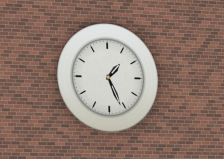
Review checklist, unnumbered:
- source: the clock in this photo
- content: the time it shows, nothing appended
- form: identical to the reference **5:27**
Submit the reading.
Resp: **1:26**
